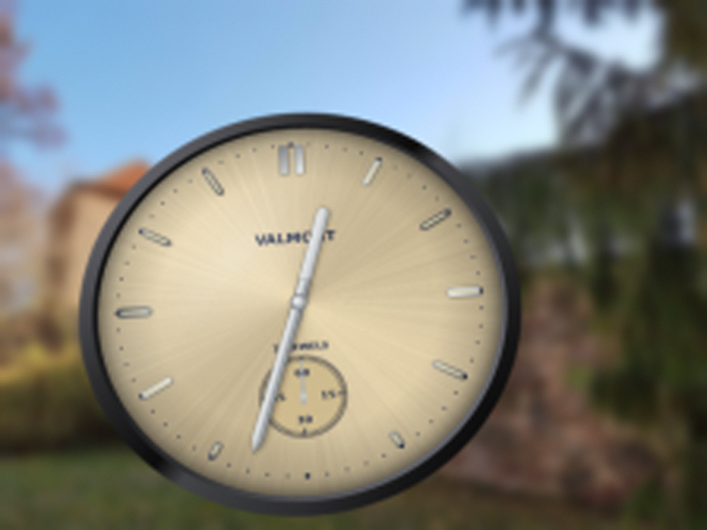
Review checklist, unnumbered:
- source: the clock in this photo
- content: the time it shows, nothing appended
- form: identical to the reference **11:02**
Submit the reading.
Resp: **12:33**
